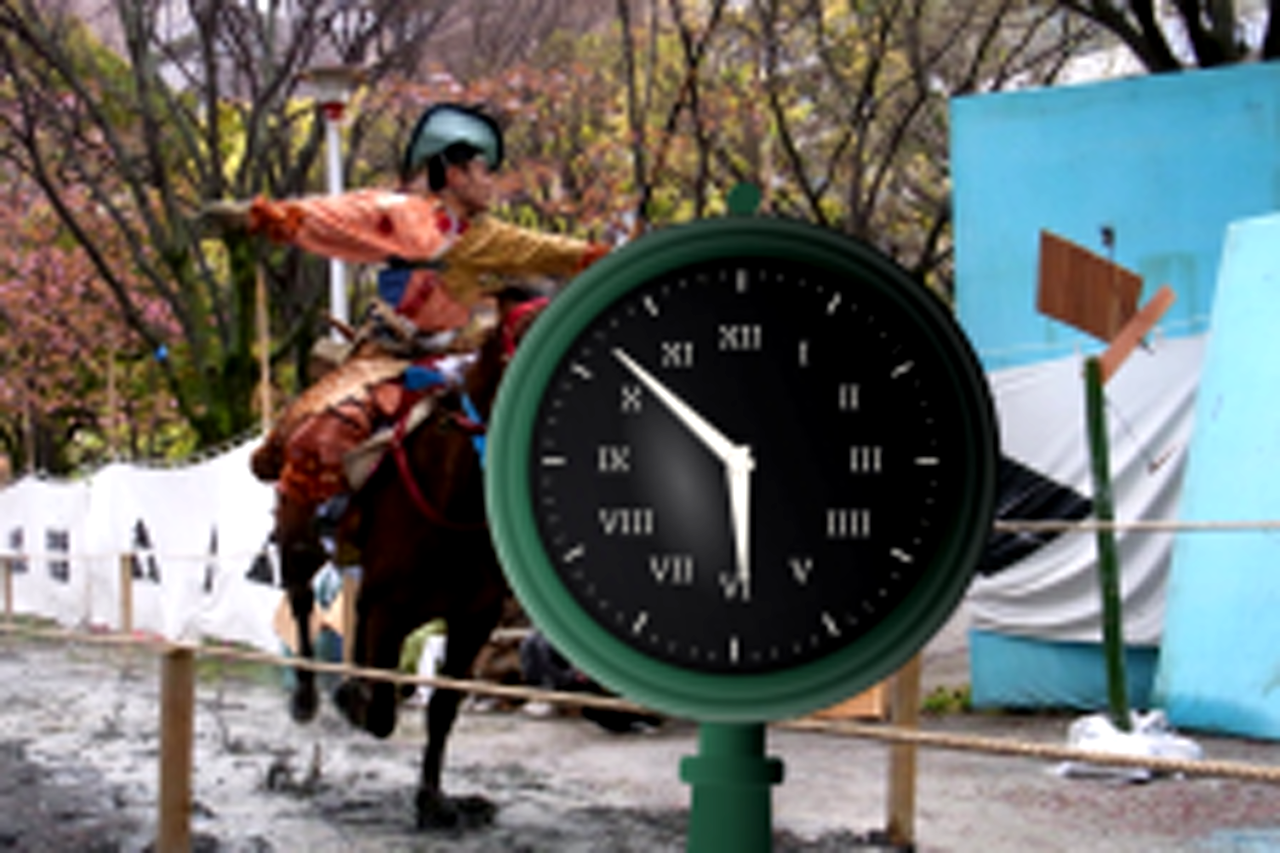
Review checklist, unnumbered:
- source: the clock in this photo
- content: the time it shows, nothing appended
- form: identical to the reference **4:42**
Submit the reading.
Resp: **5:52**
